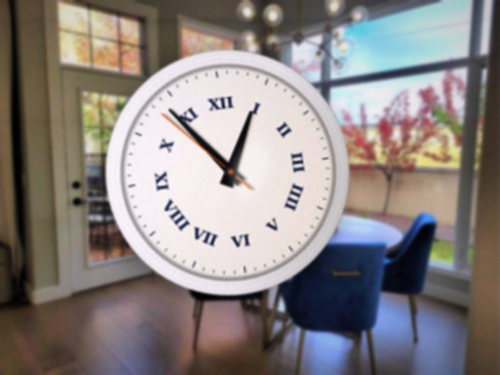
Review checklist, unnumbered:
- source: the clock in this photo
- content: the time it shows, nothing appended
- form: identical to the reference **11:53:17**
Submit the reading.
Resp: **12:53:53**
